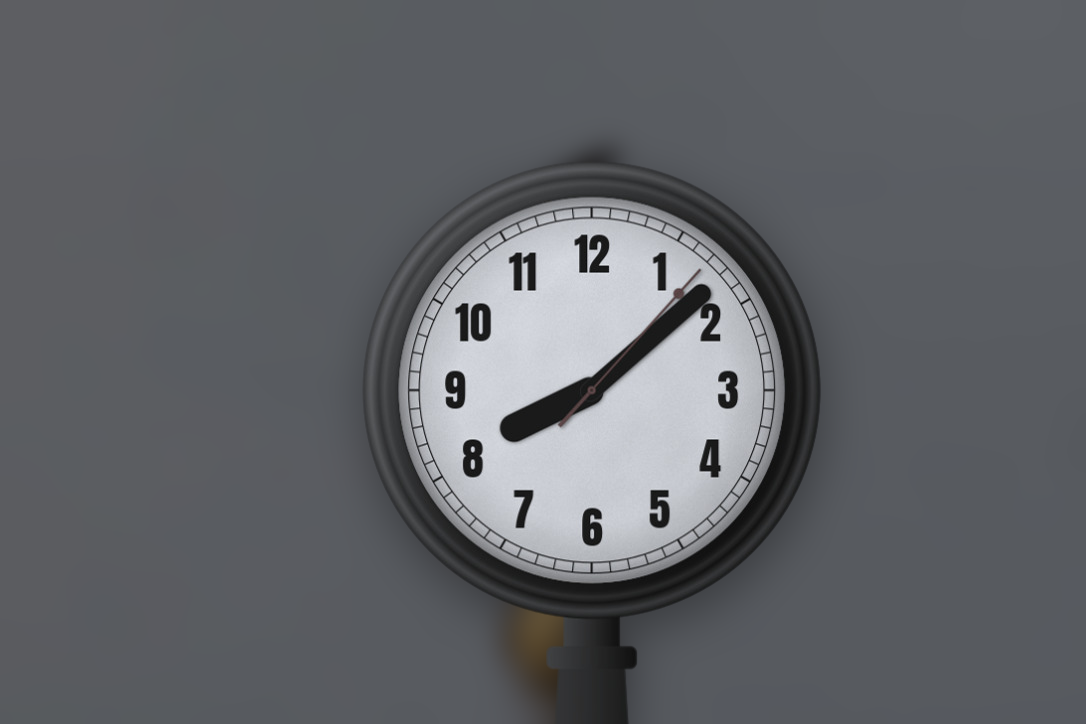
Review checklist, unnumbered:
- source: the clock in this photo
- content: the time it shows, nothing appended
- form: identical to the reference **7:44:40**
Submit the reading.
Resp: **8:08:07**
